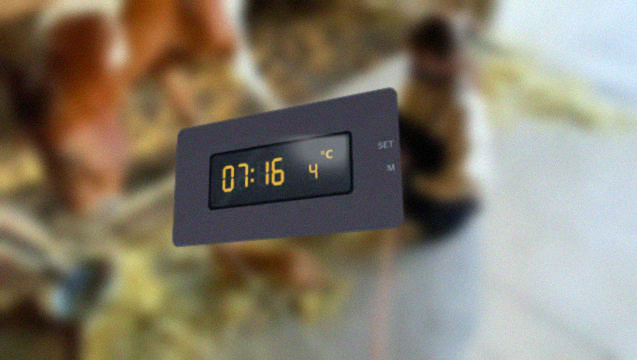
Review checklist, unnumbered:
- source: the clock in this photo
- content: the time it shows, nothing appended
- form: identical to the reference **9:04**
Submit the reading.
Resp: **7:16**
